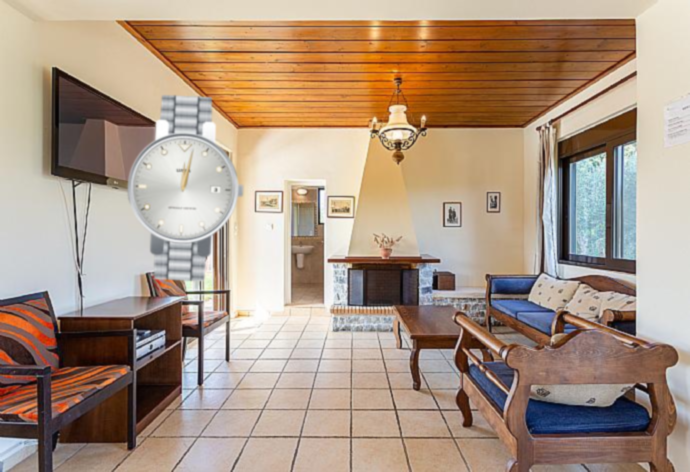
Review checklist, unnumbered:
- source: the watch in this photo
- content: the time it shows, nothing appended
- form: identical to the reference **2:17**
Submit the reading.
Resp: **12:02**
